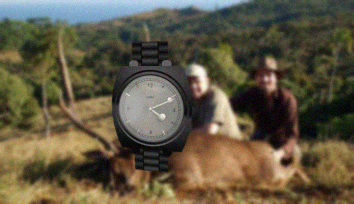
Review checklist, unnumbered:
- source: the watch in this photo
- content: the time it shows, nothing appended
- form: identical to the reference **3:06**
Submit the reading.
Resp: **4:11**
